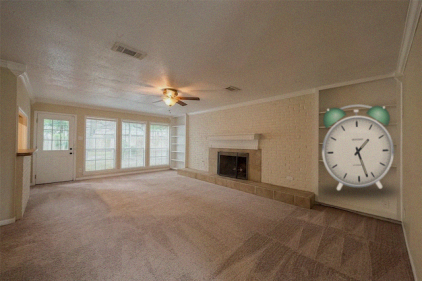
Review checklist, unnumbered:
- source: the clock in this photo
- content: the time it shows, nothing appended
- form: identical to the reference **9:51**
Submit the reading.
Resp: **1:27**
